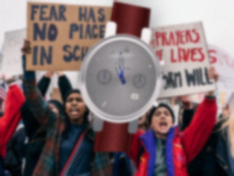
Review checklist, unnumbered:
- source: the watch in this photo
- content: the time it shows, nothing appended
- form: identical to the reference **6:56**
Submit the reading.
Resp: **10:58**
